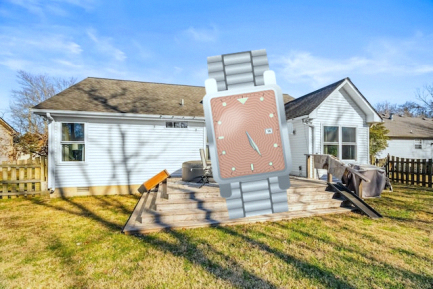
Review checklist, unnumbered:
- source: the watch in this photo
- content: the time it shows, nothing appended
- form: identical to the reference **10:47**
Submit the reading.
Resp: **5:26**
